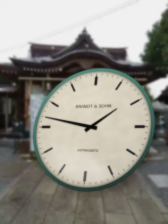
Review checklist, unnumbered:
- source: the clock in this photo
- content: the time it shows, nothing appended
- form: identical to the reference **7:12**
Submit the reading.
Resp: **1:47**
